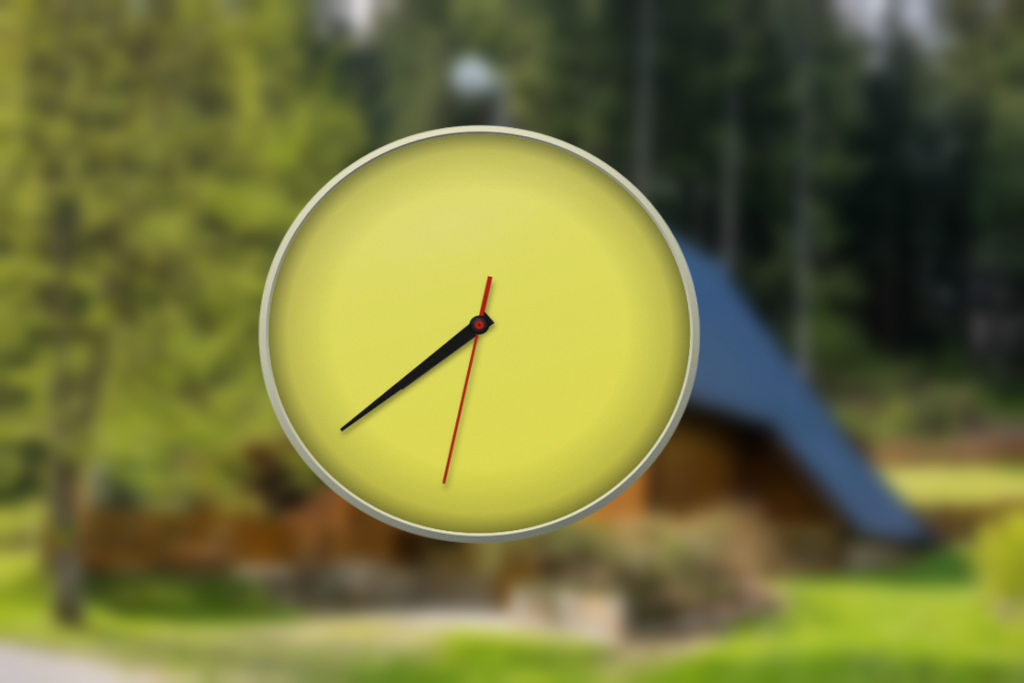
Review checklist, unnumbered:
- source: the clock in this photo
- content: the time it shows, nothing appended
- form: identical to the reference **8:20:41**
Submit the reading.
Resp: **7:38:32**
